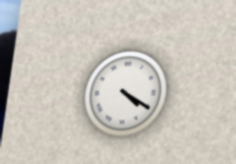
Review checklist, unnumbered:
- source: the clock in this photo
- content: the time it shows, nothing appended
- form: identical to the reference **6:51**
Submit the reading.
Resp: **4:20**
